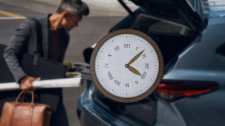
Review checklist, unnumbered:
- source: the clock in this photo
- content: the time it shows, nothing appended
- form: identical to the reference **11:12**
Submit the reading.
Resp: **4:08**
